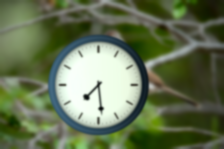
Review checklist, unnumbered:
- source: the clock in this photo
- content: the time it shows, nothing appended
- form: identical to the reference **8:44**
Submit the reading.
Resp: **7:29**
